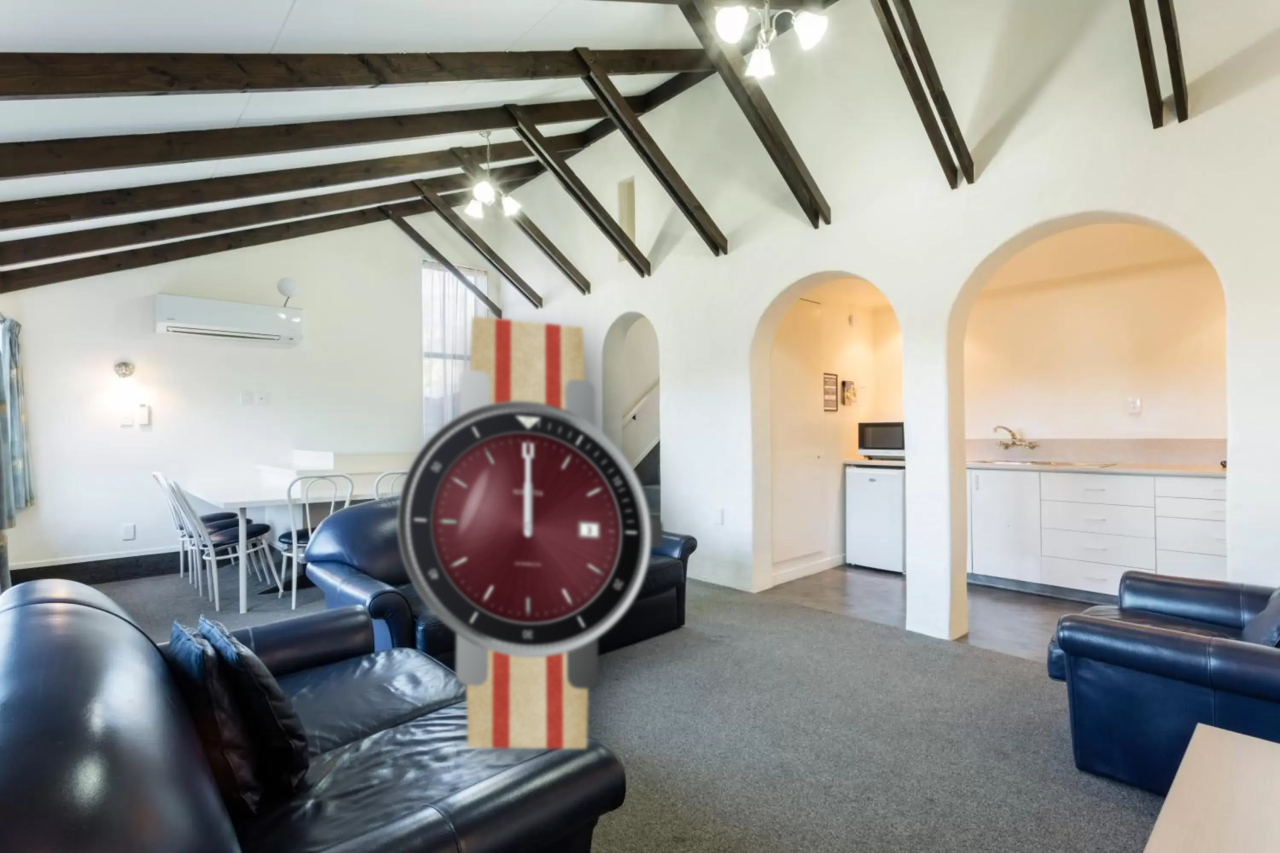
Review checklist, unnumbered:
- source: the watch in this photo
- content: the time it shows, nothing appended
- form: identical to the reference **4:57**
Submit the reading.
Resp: **12:00**
